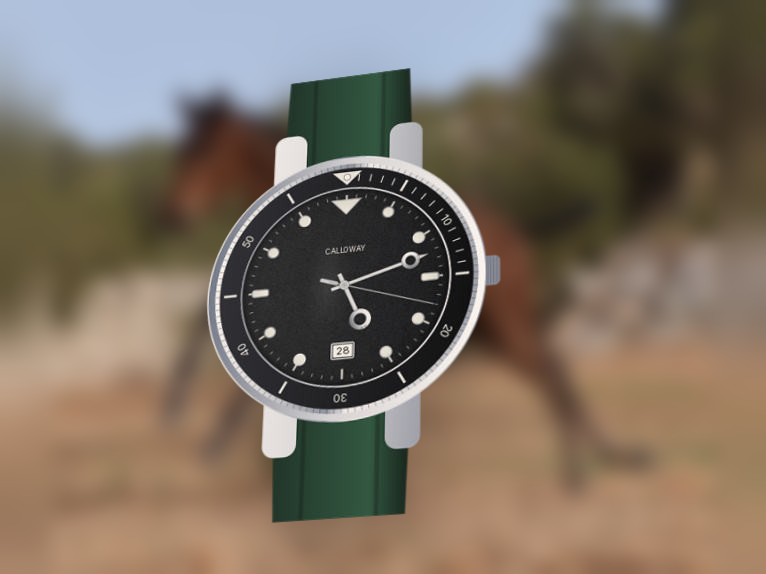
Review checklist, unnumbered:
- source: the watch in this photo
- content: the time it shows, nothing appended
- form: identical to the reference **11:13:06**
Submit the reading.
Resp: **5:12:18**
